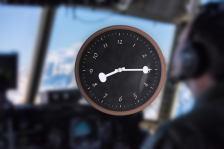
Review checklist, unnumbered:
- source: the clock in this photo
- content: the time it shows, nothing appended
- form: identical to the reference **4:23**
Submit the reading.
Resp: **8:15**
